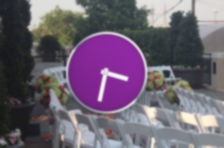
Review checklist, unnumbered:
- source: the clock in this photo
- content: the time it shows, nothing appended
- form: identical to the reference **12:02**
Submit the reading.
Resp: **3:32**
